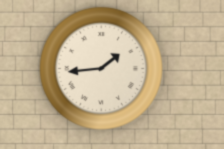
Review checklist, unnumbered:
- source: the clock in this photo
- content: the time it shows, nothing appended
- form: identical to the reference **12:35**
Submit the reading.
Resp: **1:44**
